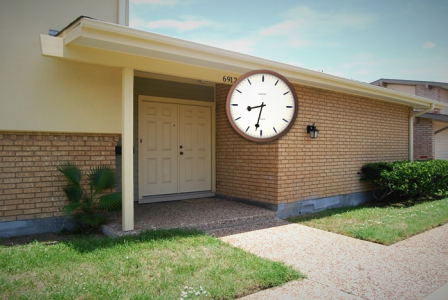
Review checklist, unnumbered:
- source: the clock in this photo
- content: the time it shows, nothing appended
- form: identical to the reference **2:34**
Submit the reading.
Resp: **8:32**
